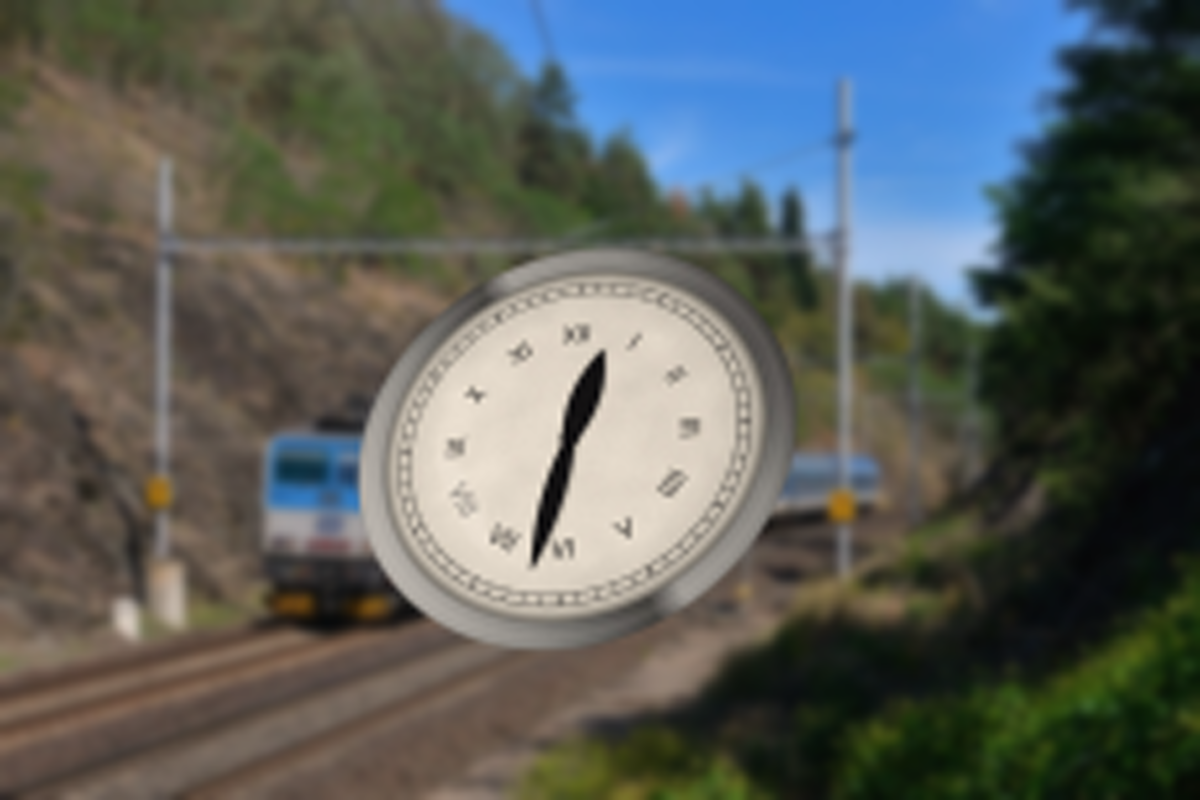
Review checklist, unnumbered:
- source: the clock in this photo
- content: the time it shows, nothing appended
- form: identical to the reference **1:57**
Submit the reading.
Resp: **12:32**
